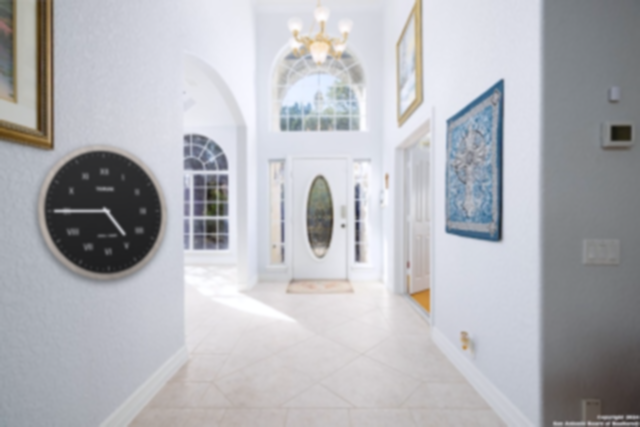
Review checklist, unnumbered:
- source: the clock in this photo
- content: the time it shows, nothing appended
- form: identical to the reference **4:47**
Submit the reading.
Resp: **4:45**
